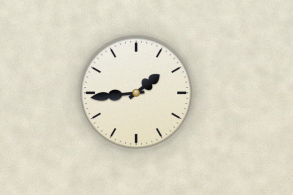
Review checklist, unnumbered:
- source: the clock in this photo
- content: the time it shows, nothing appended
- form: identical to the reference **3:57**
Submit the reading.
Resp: **1:44**
